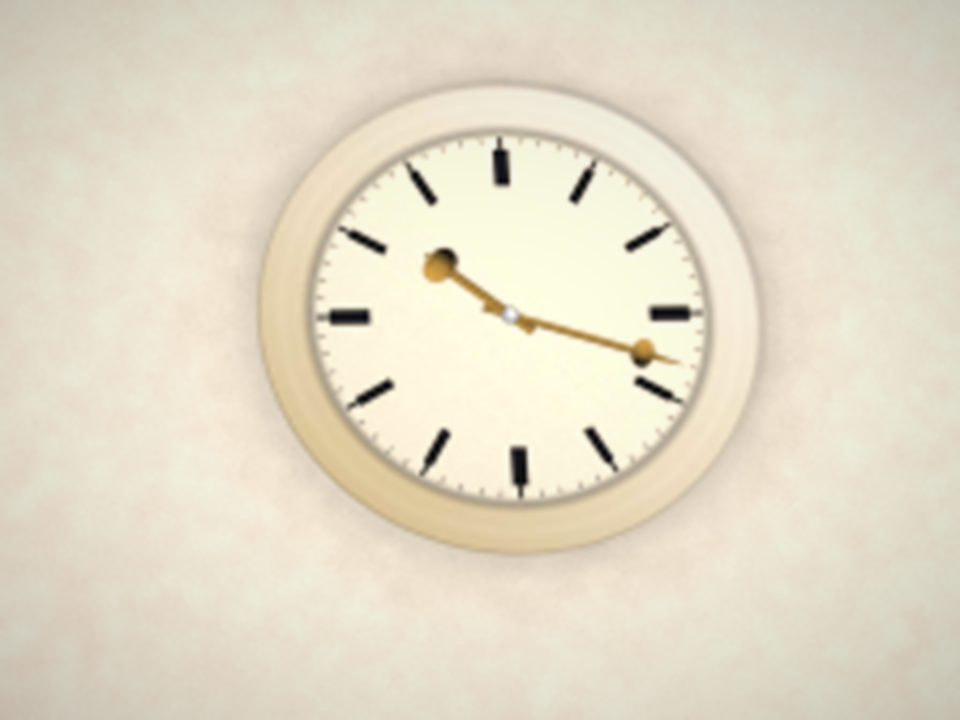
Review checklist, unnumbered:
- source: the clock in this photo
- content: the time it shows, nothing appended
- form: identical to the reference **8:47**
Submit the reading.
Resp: **10:18**
